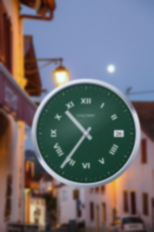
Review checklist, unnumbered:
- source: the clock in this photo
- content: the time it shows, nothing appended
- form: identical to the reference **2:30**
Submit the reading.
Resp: **10:36**
